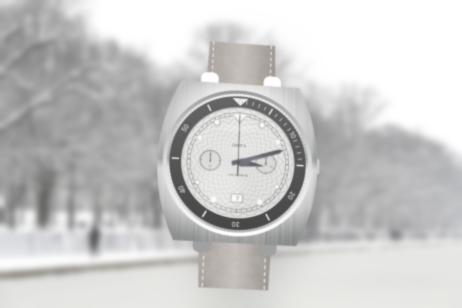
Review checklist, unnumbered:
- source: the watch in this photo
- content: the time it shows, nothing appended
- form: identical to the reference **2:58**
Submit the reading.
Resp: **3:12**
